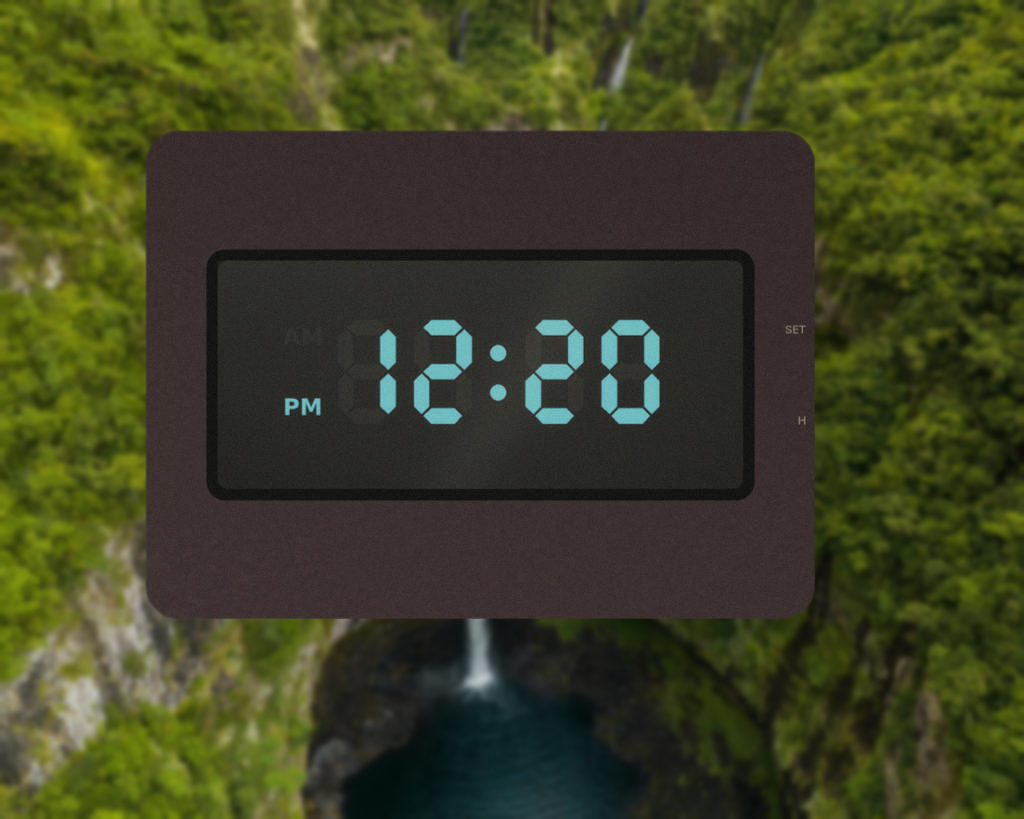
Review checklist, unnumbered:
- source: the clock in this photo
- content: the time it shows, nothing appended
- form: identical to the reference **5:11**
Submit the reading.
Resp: **12:20**
